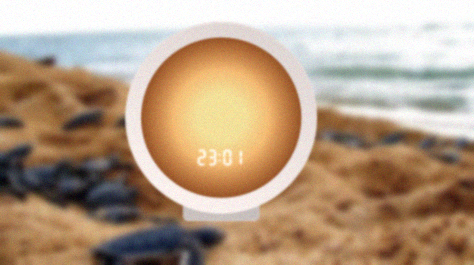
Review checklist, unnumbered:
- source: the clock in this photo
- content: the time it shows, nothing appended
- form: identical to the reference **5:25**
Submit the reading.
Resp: **23:01**
